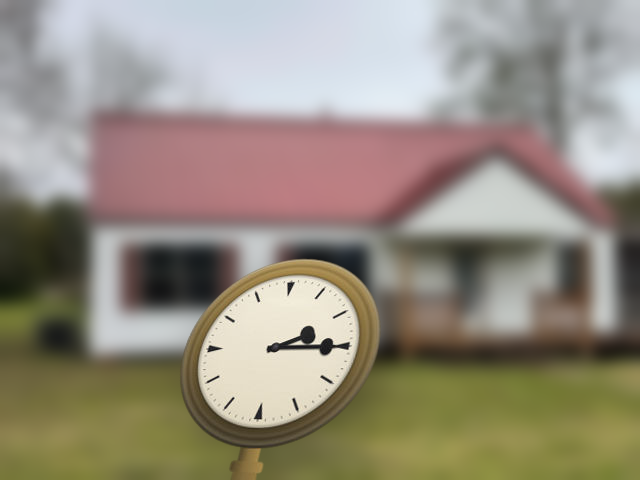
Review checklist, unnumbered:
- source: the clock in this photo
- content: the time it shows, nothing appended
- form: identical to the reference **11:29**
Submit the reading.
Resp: **2:15**
